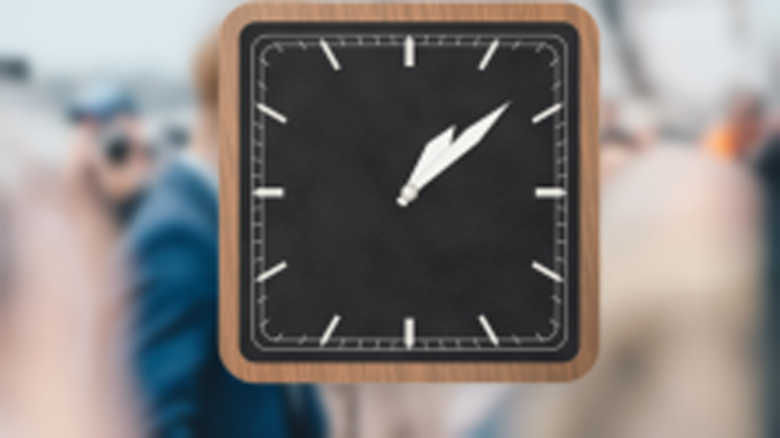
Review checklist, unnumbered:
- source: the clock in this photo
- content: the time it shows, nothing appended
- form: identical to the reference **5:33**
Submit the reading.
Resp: **1:08**
